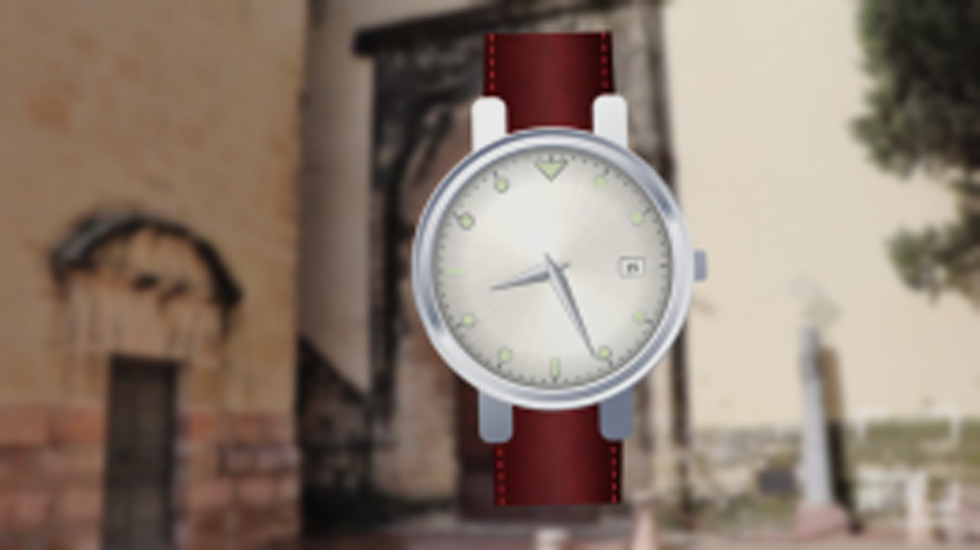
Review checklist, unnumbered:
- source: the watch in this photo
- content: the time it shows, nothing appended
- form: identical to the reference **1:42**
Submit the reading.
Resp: **8:26**
